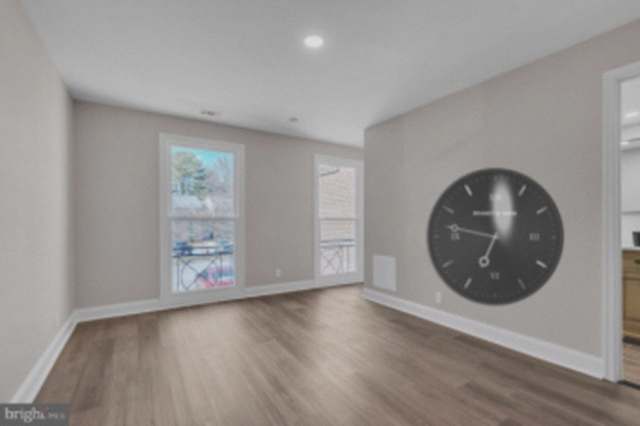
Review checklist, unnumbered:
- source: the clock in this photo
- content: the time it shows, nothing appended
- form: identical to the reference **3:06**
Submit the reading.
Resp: **6:47**
